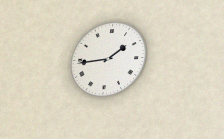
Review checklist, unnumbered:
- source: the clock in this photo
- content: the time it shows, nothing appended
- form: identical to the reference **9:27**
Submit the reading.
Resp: **1:44**
